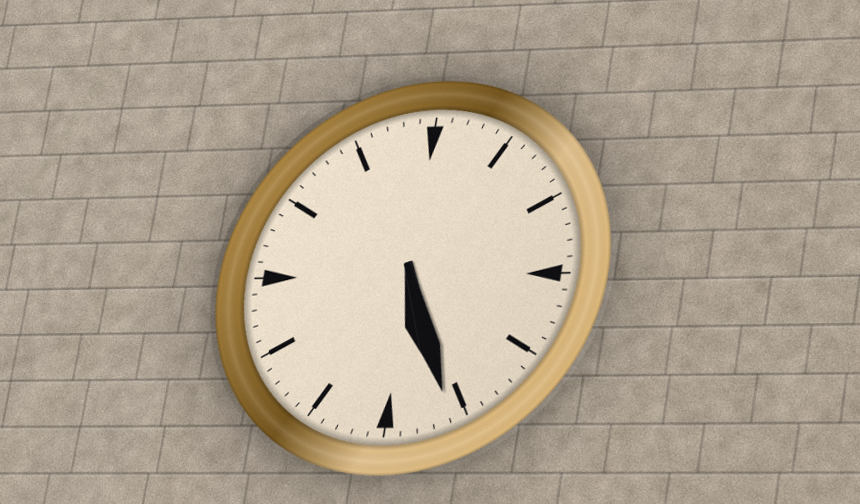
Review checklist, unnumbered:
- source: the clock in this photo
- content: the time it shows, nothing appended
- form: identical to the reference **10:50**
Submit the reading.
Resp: **5:26**
